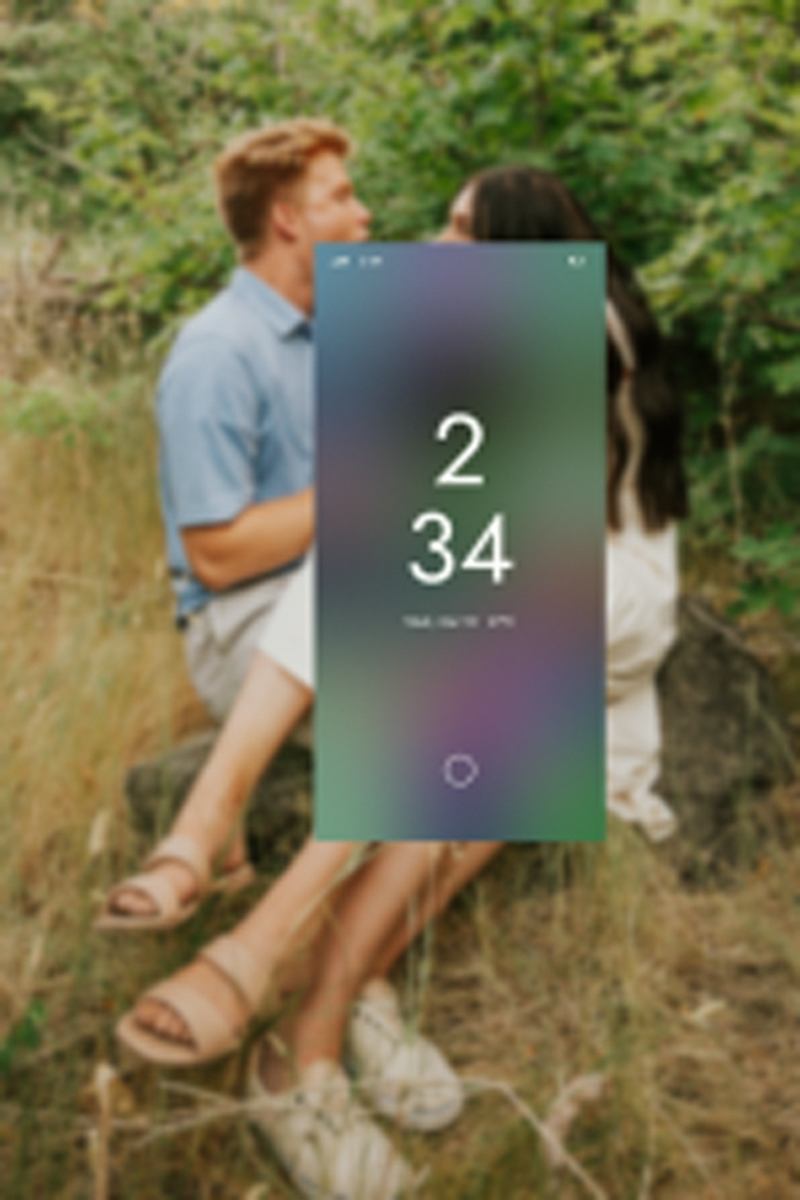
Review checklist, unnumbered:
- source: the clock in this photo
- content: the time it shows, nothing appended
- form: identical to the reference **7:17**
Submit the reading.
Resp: **2:34**
